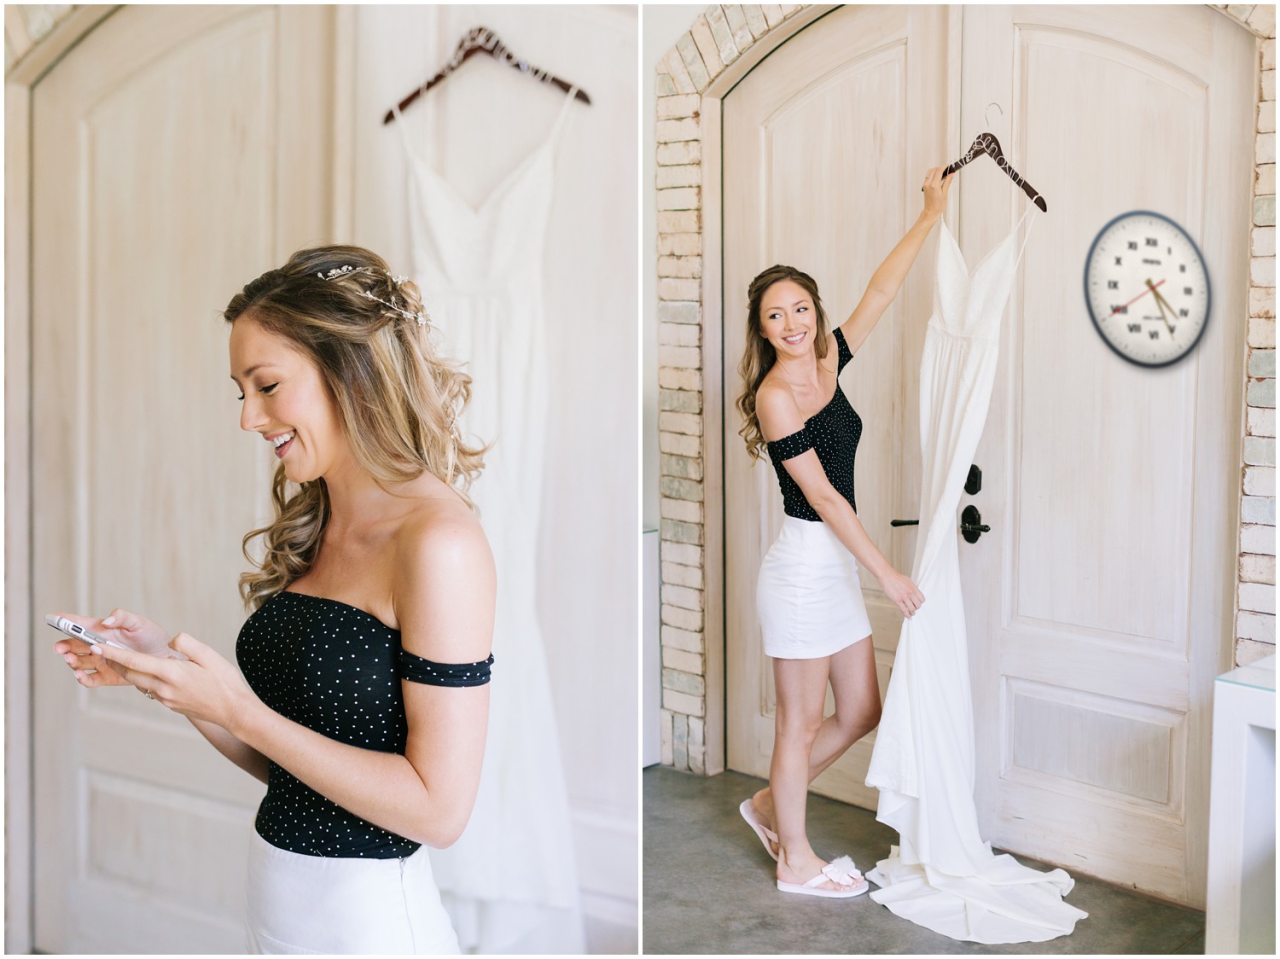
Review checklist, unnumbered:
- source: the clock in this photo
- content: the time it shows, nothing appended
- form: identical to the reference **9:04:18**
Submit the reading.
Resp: **4:25:40**
